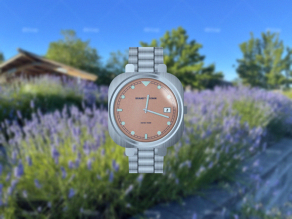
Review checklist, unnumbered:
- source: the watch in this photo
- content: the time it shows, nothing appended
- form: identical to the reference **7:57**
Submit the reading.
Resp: **12:18**
